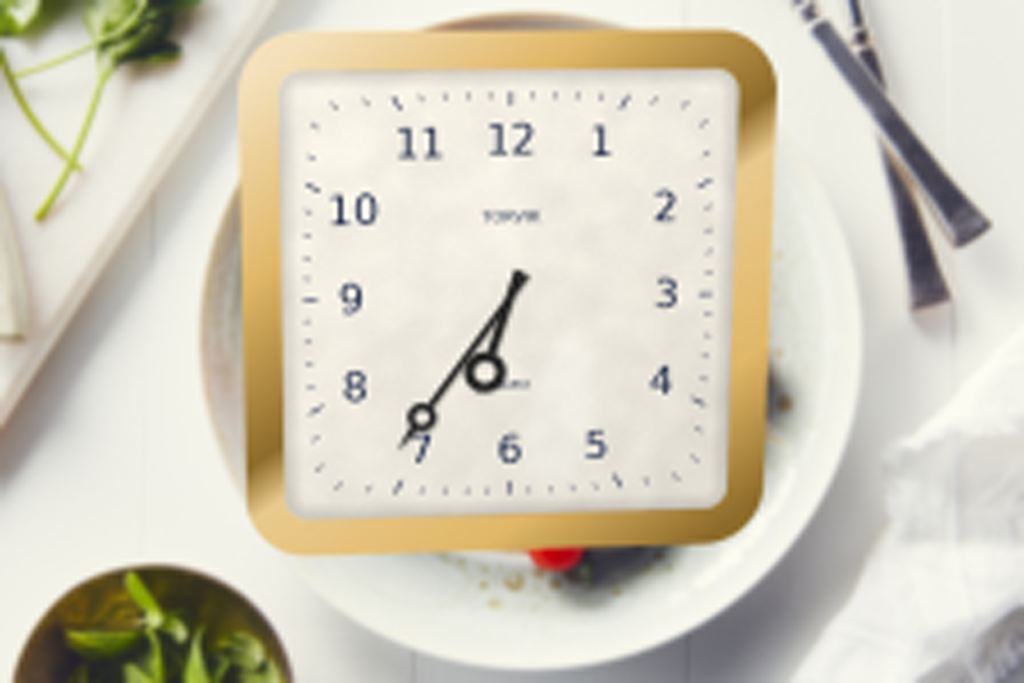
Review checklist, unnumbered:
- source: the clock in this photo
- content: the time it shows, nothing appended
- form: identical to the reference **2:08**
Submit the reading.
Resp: **6:36**
